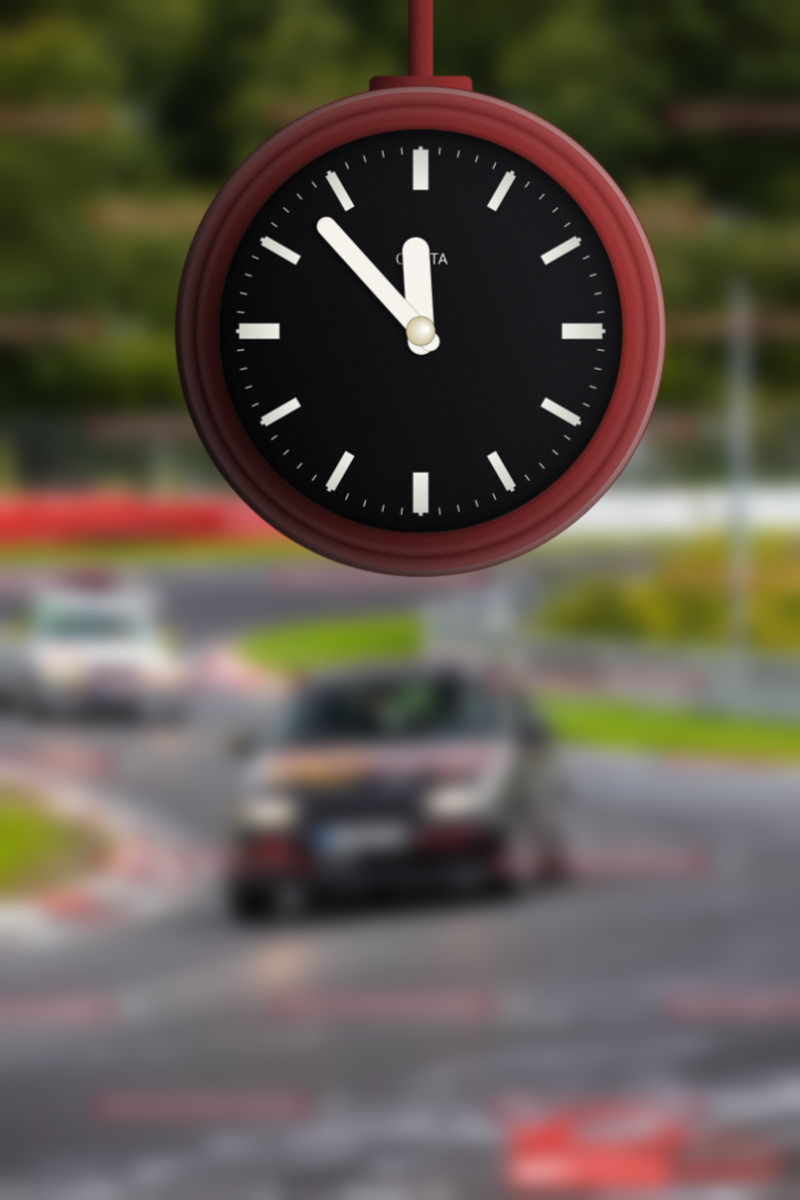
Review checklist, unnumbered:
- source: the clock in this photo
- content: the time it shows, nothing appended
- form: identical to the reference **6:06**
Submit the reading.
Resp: **11:53**
